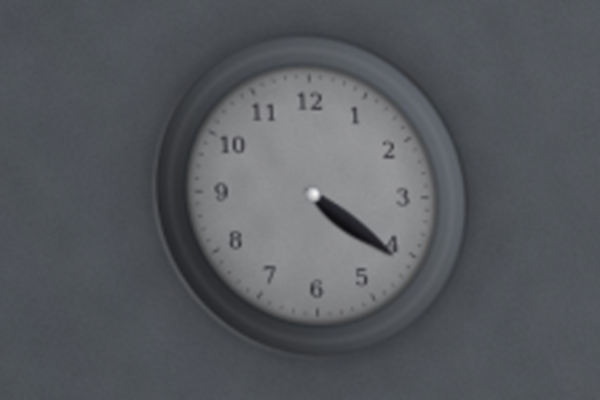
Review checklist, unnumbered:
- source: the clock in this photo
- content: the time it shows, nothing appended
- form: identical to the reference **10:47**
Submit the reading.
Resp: **4:21**
